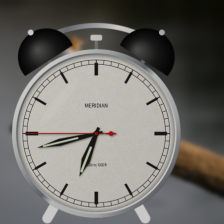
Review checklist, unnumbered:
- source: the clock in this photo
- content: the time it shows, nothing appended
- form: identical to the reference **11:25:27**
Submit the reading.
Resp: **6:42:45**
